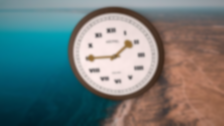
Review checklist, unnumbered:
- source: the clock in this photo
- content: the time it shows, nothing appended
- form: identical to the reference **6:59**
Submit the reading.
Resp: **1:45**
